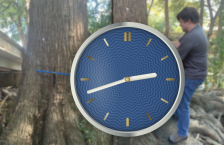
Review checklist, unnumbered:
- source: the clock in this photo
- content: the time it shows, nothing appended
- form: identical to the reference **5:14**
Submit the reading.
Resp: **2:42**
